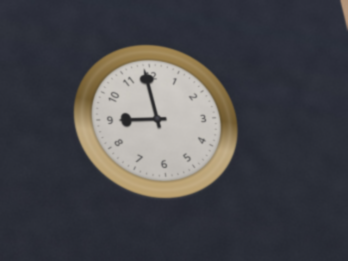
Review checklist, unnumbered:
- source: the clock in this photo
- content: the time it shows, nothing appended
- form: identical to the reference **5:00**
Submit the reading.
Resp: **8:59**
